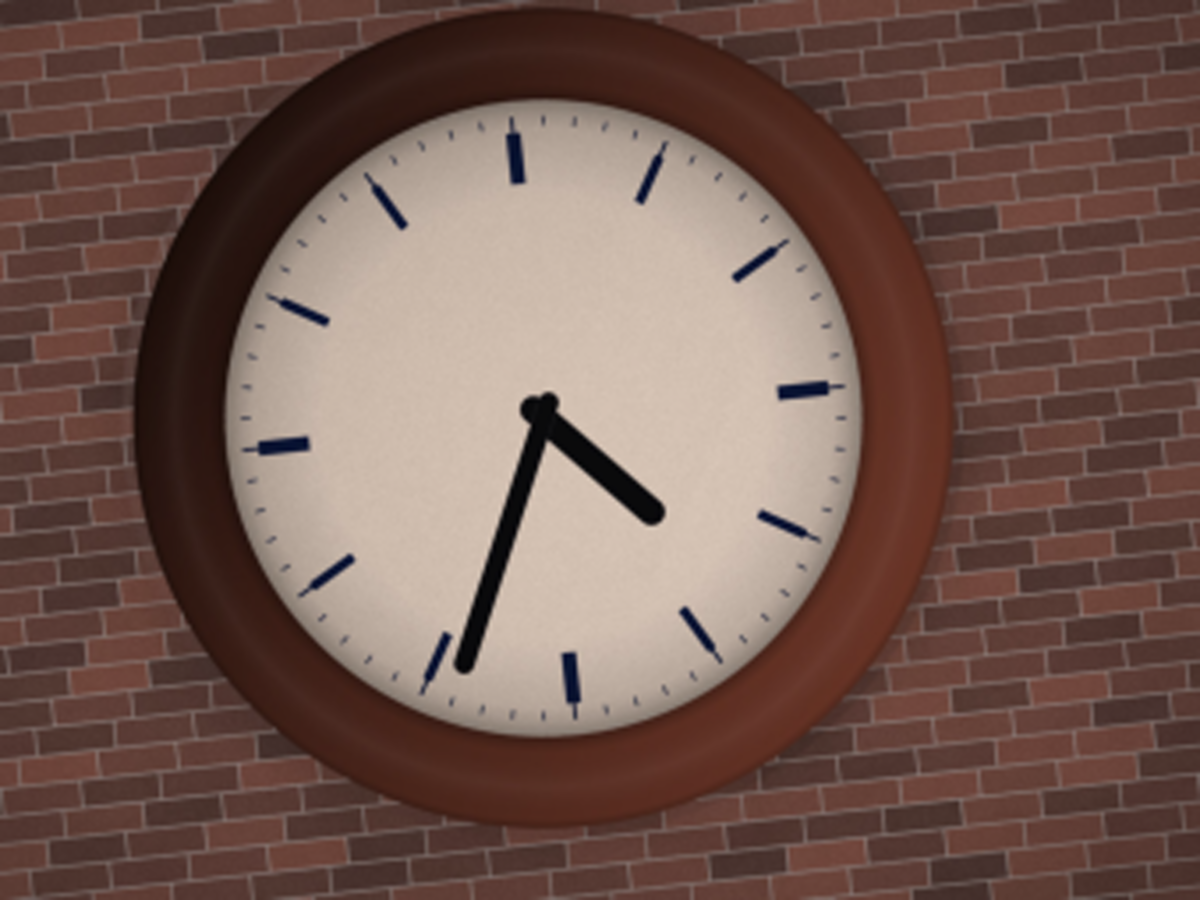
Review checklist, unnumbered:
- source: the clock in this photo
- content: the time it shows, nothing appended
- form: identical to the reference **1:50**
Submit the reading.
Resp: **4:34**
